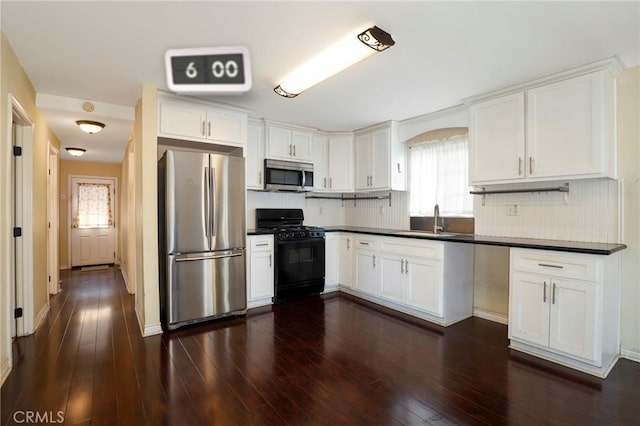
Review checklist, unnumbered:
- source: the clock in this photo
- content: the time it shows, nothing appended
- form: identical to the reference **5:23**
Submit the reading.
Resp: **6:00**
